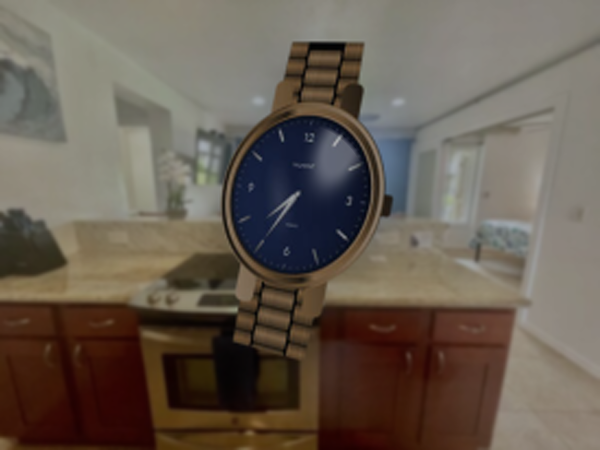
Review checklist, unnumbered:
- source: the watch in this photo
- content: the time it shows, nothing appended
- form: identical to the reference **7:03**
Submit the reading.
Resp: **7:35**
